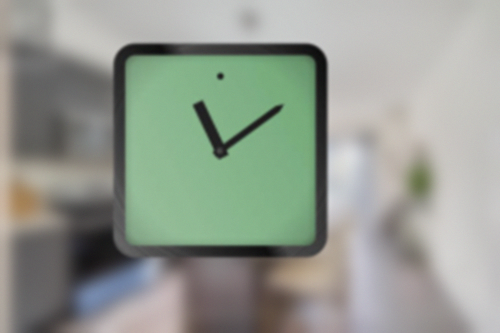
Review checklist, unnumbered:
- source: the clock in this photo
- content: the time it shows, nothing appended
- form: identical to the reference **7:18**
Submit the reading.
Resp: **11:09**
